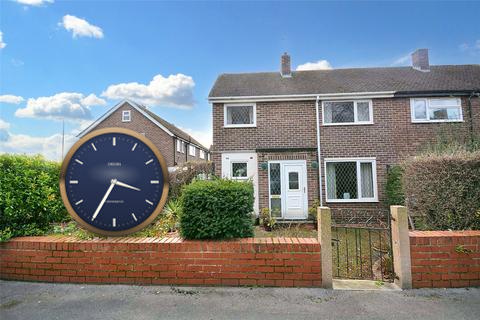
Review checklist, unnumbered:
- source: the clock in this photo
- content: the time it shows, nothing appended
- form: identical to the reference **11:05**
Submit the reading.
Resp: **3:35**
